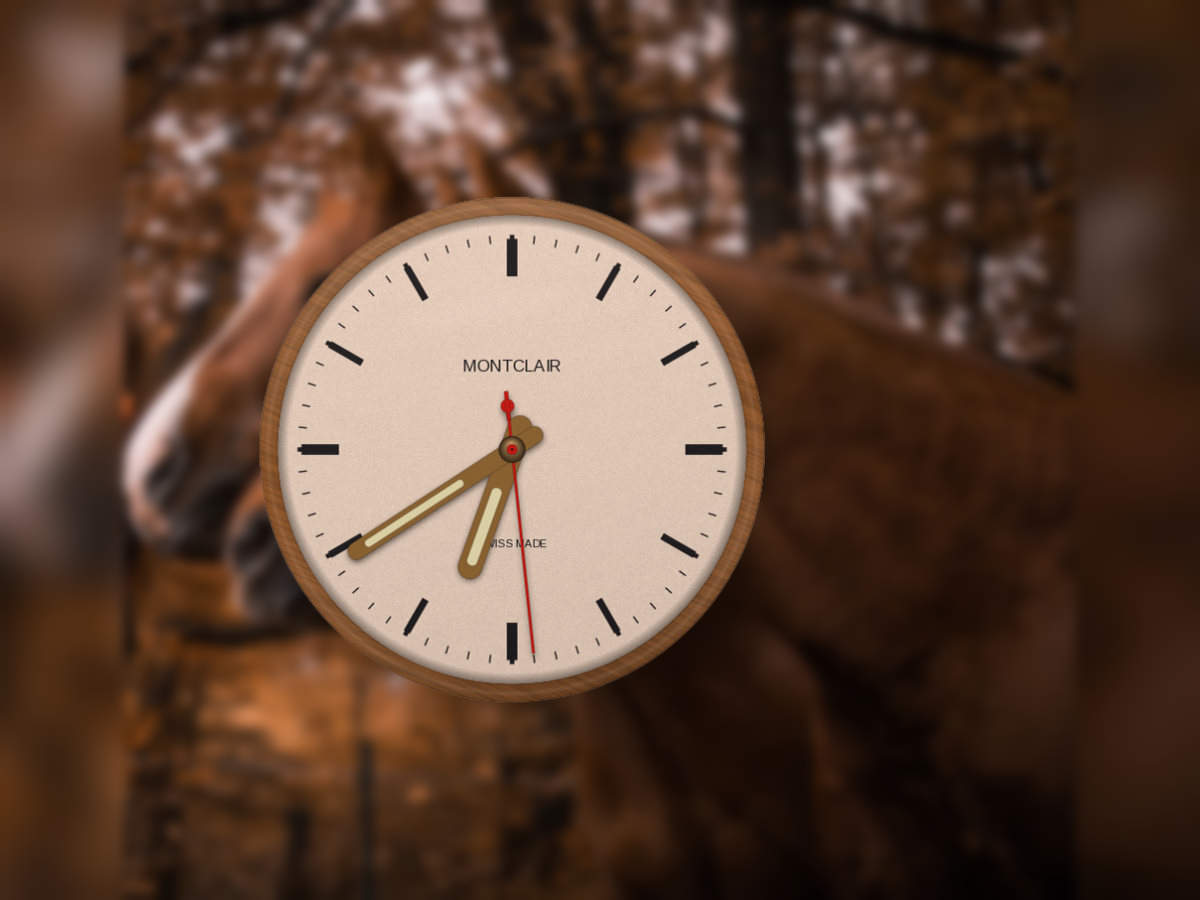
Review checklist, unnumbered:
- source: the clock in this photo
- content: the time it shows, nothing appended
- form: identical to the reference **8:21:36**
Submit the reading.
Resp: **6:39:29**
